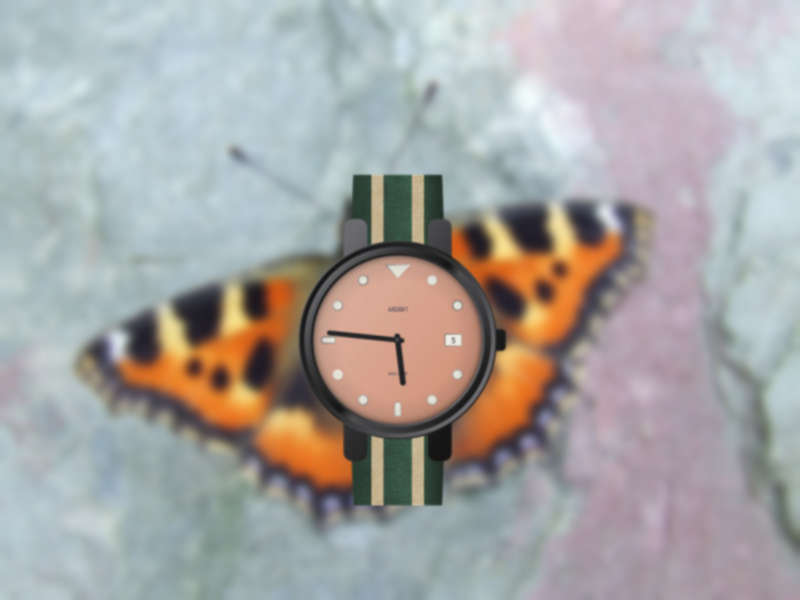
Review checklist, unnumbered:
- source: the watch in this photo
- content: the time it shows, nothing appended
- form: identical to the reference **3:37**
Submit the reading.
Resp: **5:46**
